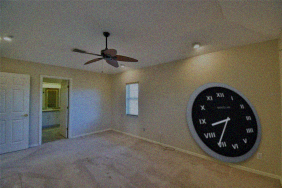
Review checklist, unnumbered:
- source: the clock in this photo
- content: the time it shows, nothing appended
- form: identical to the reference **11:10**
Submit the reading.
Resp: **8:36**
